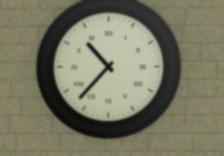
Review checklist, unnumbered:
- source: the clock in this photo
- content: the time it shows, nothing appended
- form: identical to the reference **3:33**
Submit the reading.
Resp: **10:37**
